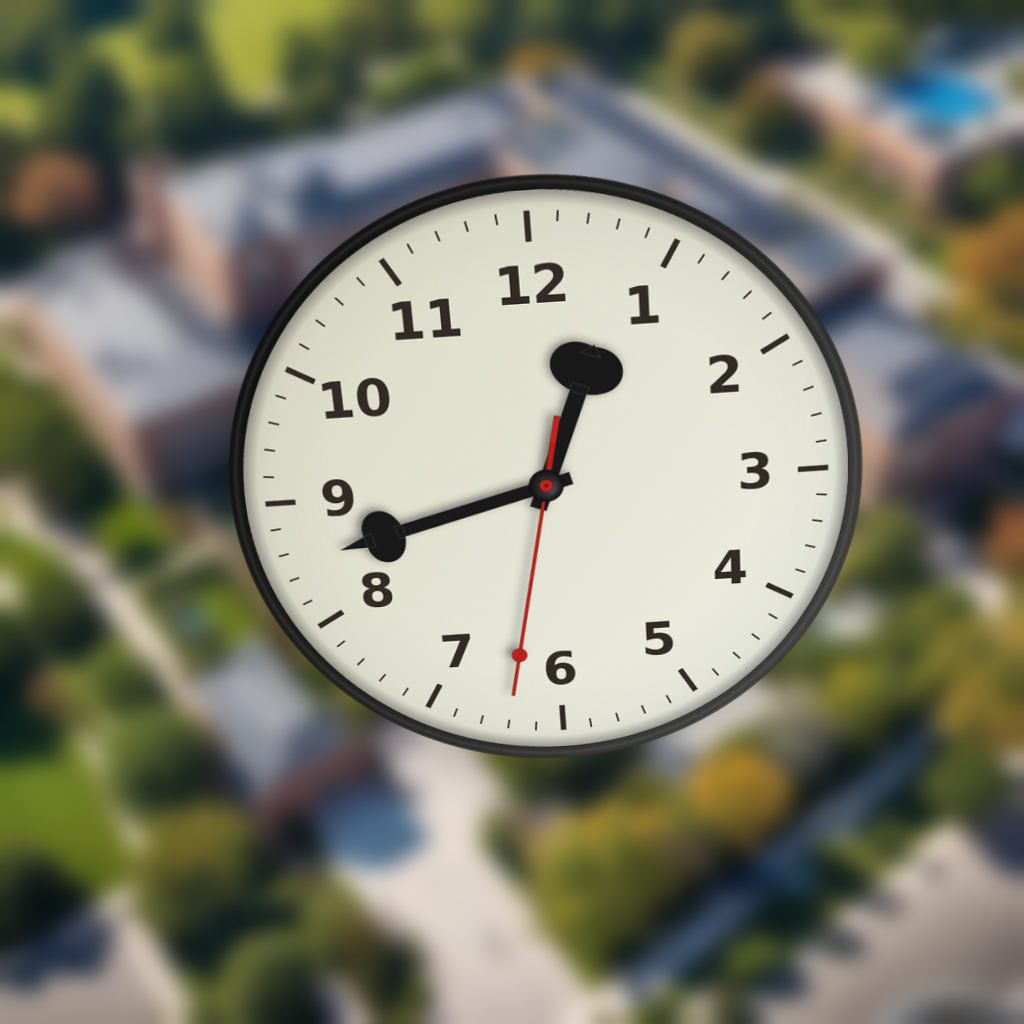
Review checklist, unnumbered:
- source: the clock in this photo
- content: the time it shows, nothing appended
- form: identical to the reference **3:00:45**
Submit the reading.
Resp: **12:42:32**
